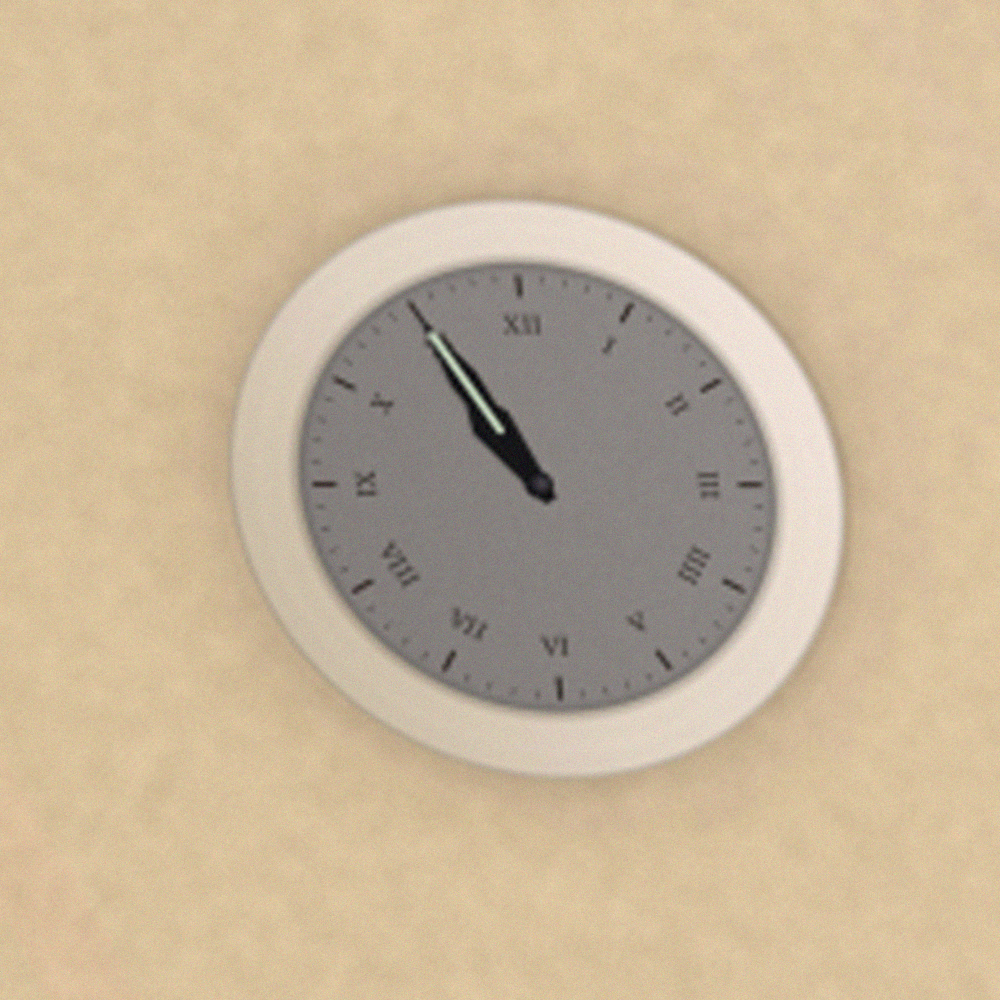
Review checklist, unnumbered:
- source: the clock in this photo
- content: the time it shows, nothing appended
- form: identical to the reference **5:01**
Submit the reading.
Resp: **10:55**
